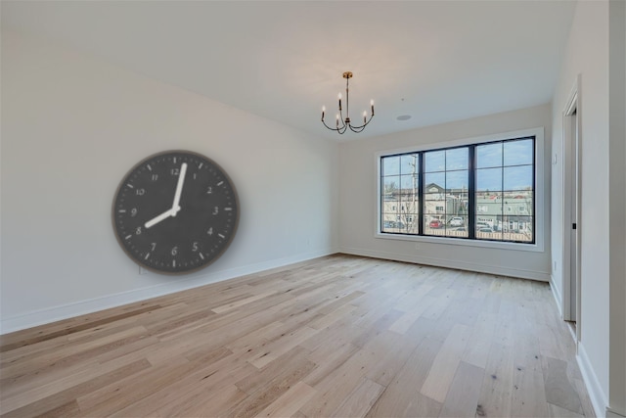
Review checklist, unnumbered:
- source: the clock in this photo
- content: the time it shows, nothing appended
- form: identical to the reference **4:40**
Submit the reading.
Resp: **8:02**
